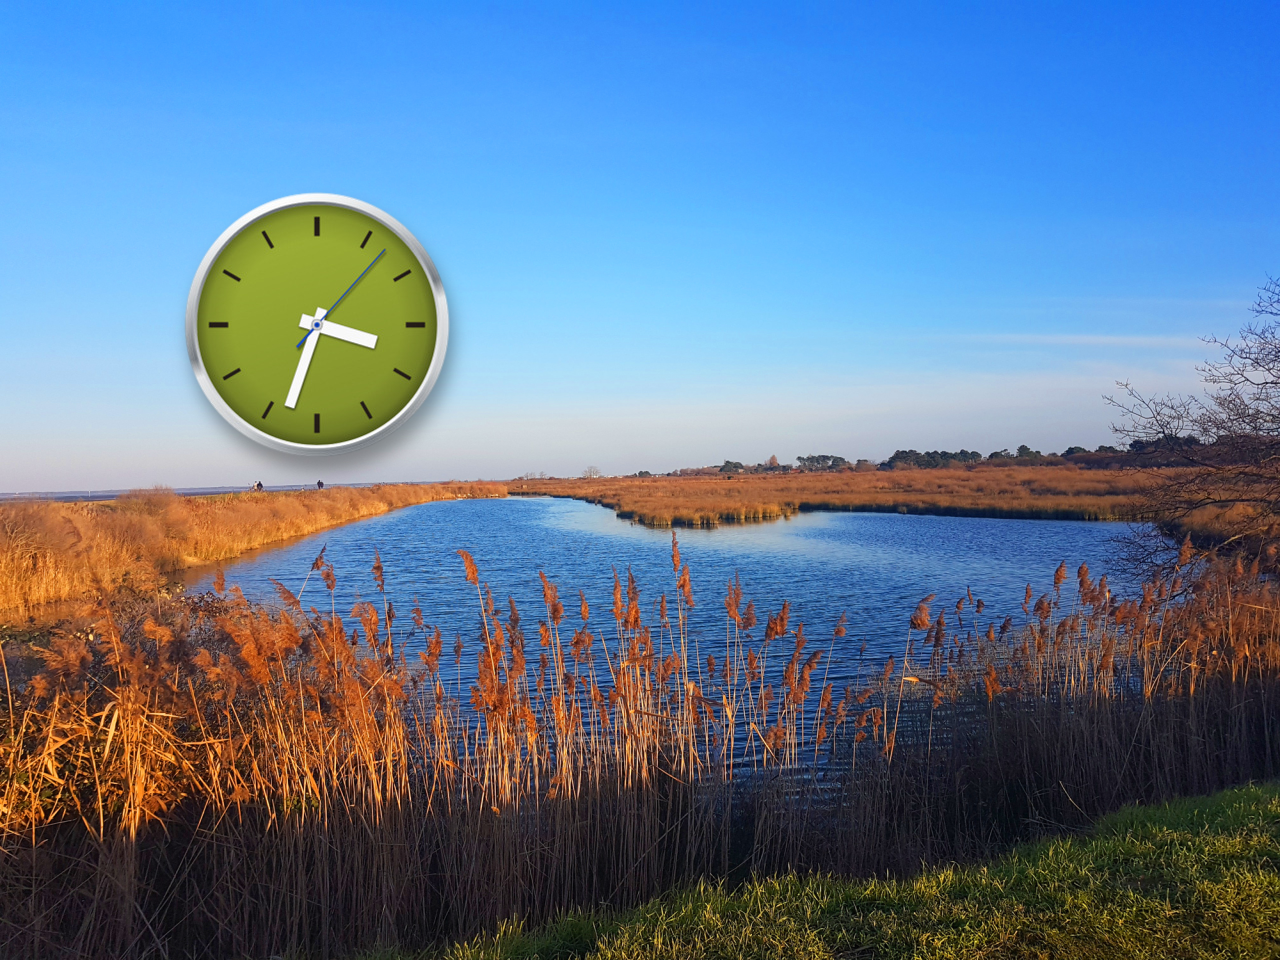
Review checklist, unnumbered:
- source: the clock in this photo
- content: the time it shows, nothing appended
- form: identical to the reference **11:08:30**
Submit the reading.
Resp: **3:33:07**
